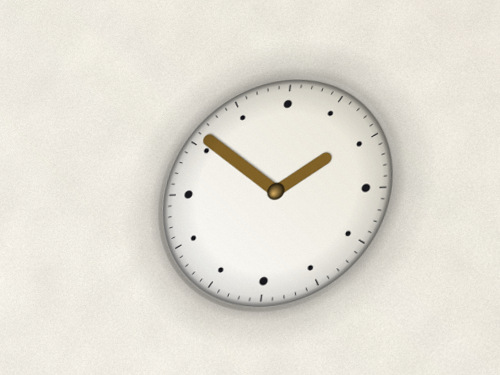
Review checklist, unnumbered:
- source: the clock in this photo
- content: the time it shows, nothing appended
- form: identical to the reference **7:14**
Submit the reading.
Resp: **1:51**
